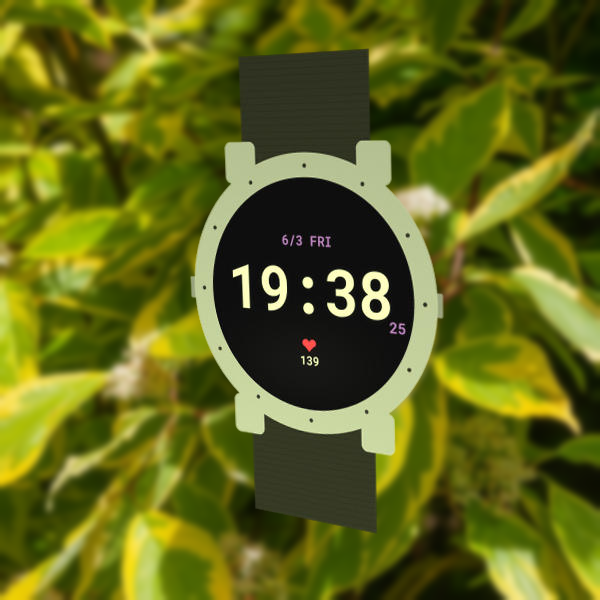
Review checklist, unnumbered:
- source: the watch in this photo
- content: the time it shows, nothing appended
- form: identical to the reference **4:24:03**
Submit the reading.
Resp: **19:38:25**
